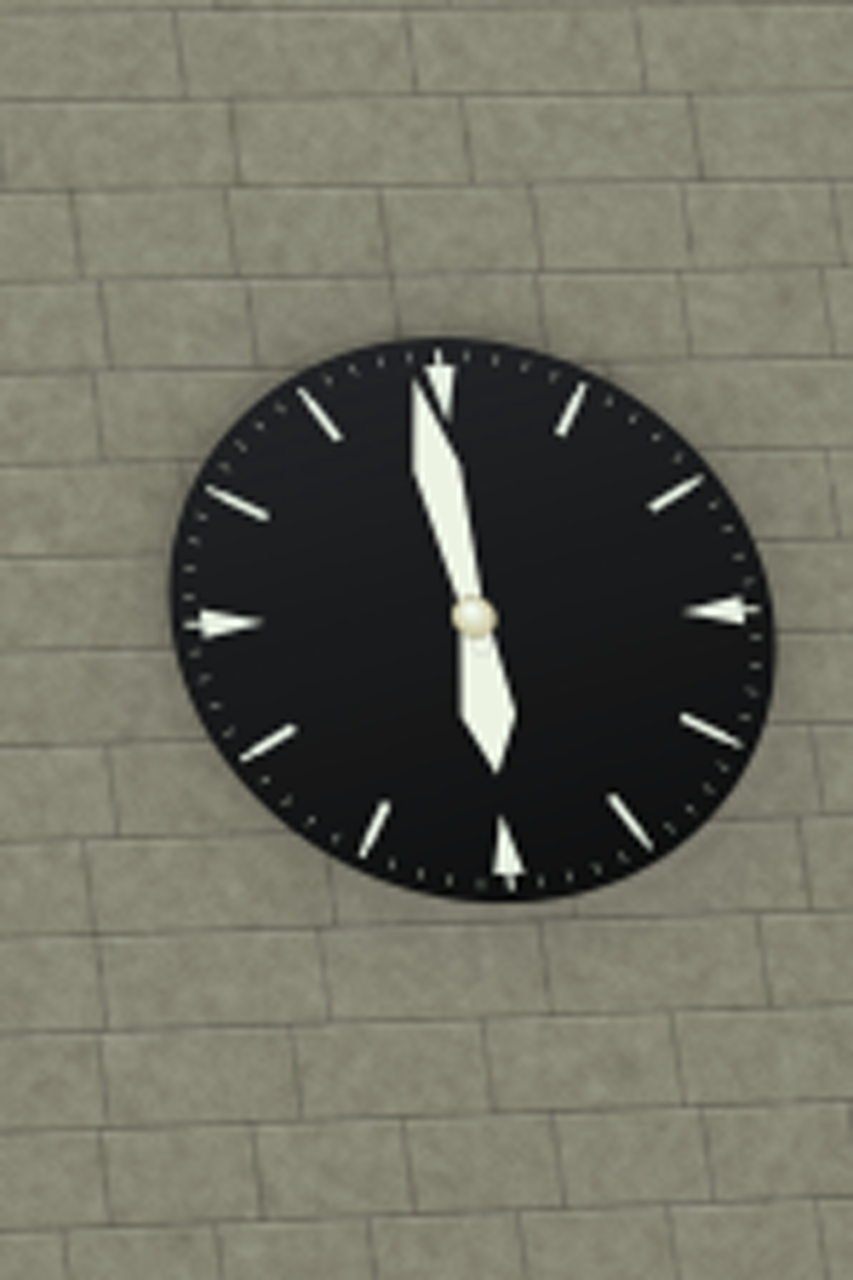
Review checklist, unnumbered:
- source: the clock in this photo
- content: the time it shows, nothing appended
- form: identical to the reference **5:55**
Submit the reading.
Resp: **5:59**
